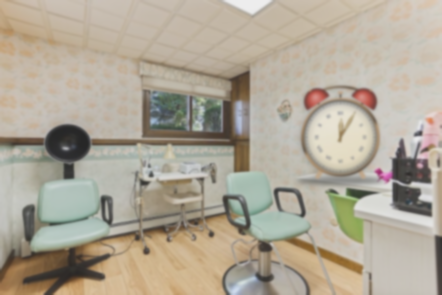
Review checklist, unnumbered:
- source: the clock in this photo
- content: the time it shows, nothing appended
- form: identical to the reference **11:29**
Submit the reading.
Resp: **12:05**
